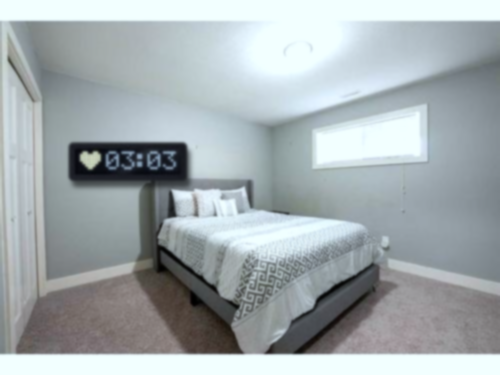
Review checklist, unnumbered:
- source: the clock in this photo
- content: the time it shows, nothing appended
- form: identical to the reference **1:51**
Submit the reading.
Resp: **3:03**
